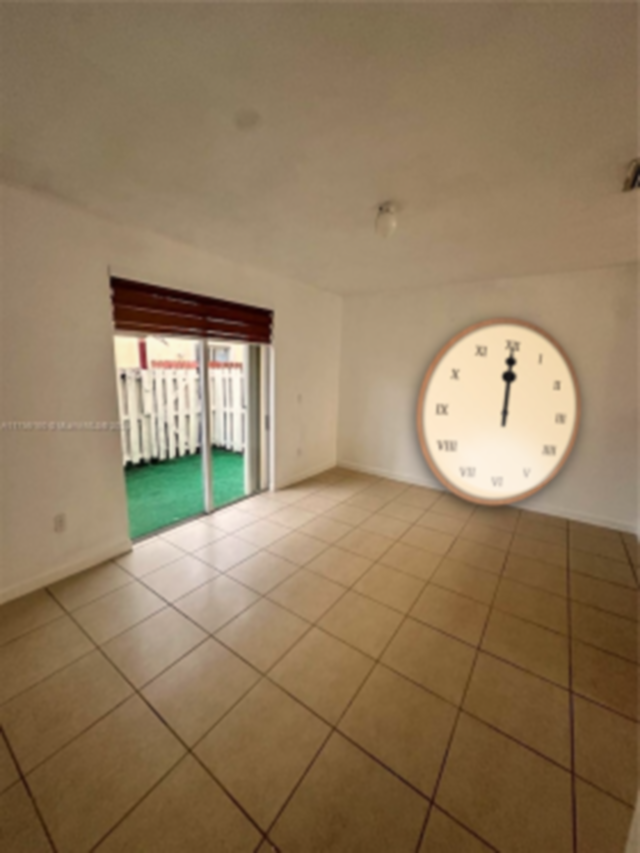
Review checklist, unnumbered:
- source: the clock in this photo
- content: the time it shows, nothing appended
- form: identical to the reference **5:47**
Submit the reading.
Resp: **12:00**
